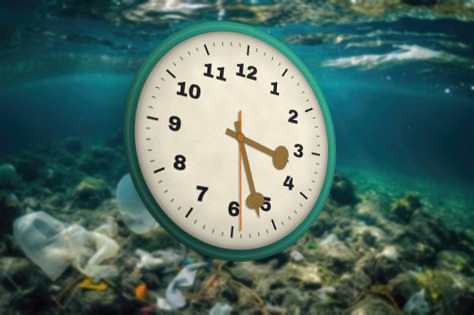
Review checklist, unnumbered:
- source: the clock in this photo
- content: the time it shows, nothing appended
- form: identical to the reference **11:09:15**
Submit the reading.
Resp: **3:26:29**
